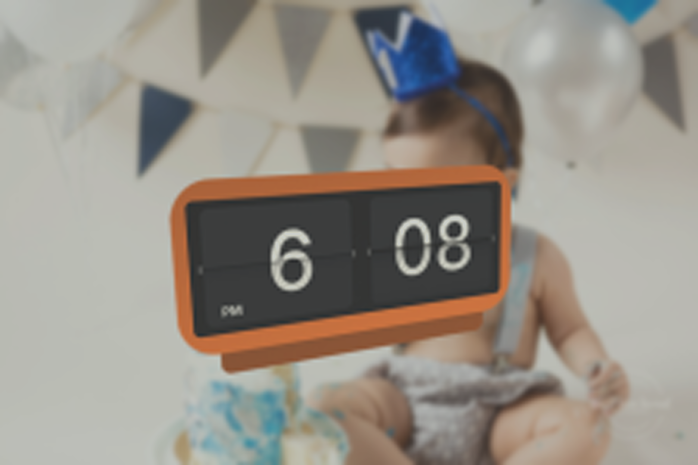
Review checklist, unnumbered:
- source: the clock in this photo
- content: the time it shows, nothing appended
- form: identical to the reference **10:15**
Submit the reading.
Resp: **6:08**
